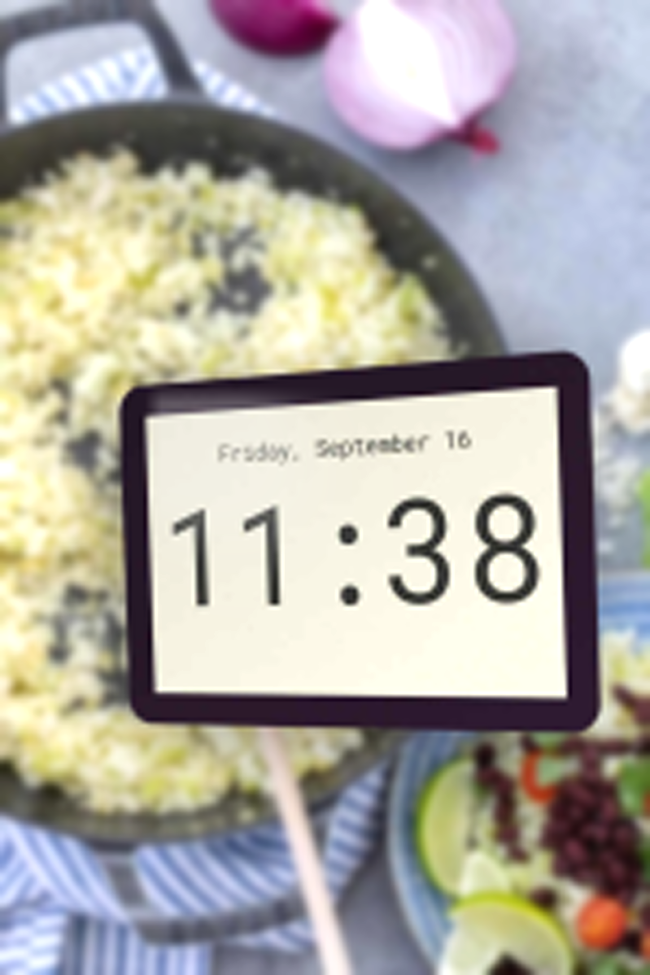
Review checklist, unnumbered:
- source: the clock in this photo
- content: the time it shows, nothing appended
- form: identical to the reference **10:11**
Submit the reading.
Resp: **11:38**
